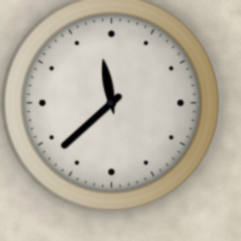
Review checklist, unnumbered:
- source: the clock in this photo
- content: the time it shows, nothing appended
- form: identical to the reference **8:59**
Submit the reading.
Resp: **11:38**
